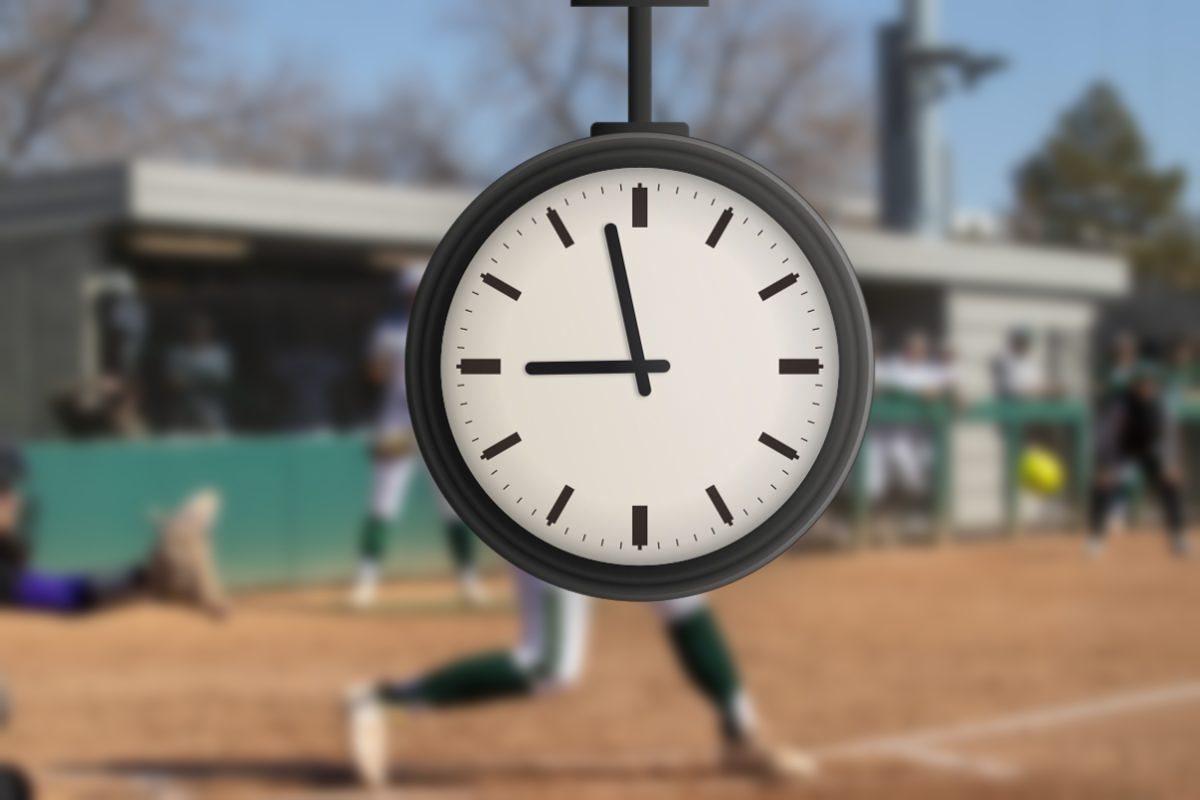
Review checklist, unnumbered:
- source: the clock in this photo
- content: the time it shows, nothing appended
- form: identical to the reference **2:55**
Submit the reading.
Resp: **8:58**
